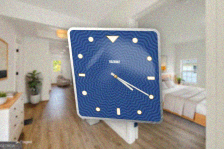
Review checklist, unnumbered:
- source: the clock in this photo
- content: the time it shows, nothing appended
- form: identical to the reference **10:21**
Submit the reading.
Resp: **4:20**
